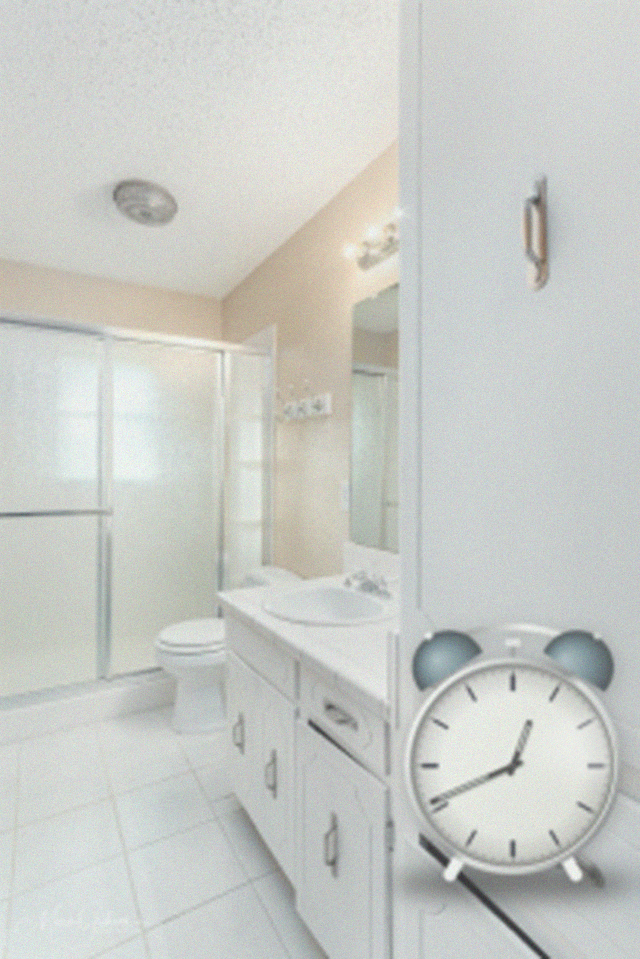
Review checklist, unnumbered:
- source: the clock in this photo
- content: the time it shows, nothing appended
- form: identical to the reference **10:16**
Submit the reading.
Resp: **12:41**
